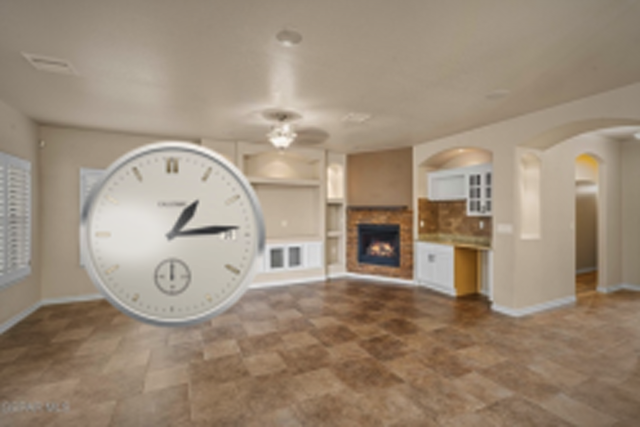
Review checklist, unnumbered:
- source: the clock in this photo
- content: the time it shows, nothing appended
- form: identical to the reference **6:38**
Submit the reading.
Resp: **1:14**
